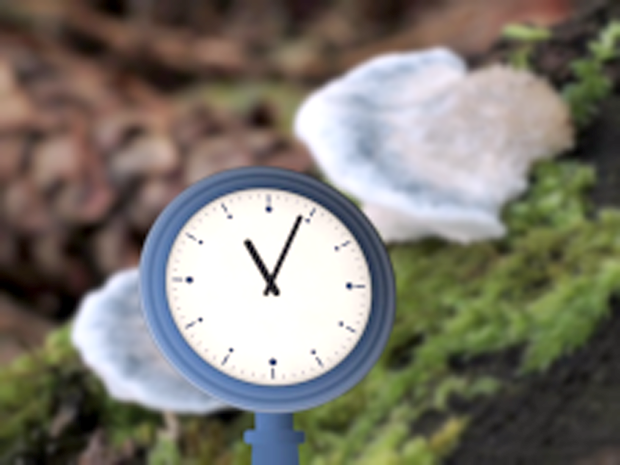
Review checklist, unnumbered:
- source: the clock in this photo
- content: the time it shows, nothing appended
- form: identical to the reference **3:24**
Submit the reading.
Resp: **11:04**
